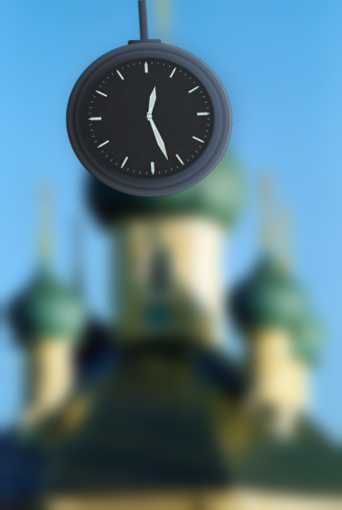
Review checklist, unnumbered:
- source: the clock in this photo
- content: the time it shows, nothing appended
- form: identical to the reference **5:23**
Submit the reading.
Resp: **12:27**
